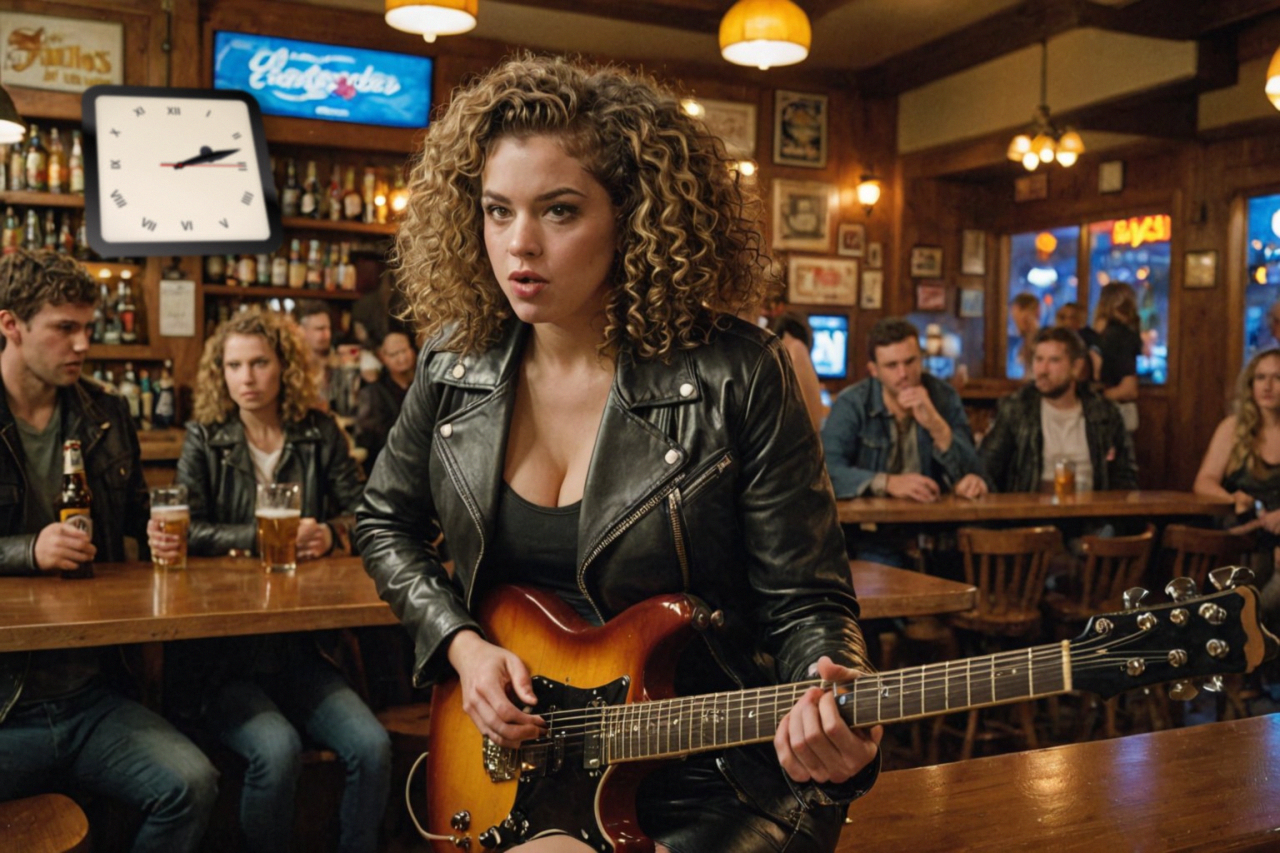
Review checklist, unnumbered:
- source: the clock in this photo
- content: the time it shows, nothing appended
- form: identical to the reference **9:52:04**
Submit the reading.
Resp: **2:12:15**
